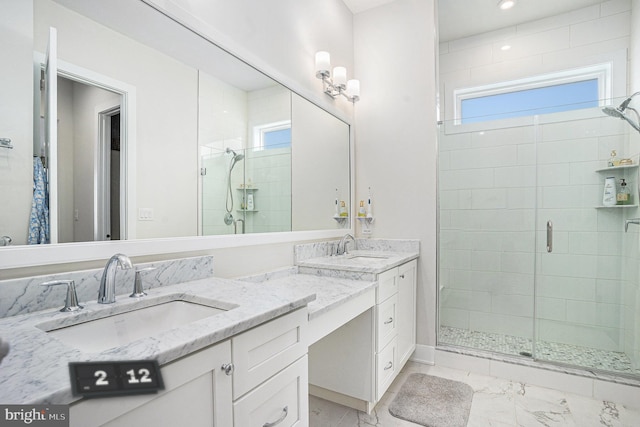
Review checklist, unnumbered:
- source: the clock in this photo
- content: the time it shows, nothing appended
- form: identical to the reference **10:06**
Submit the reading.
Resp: **2:12**
